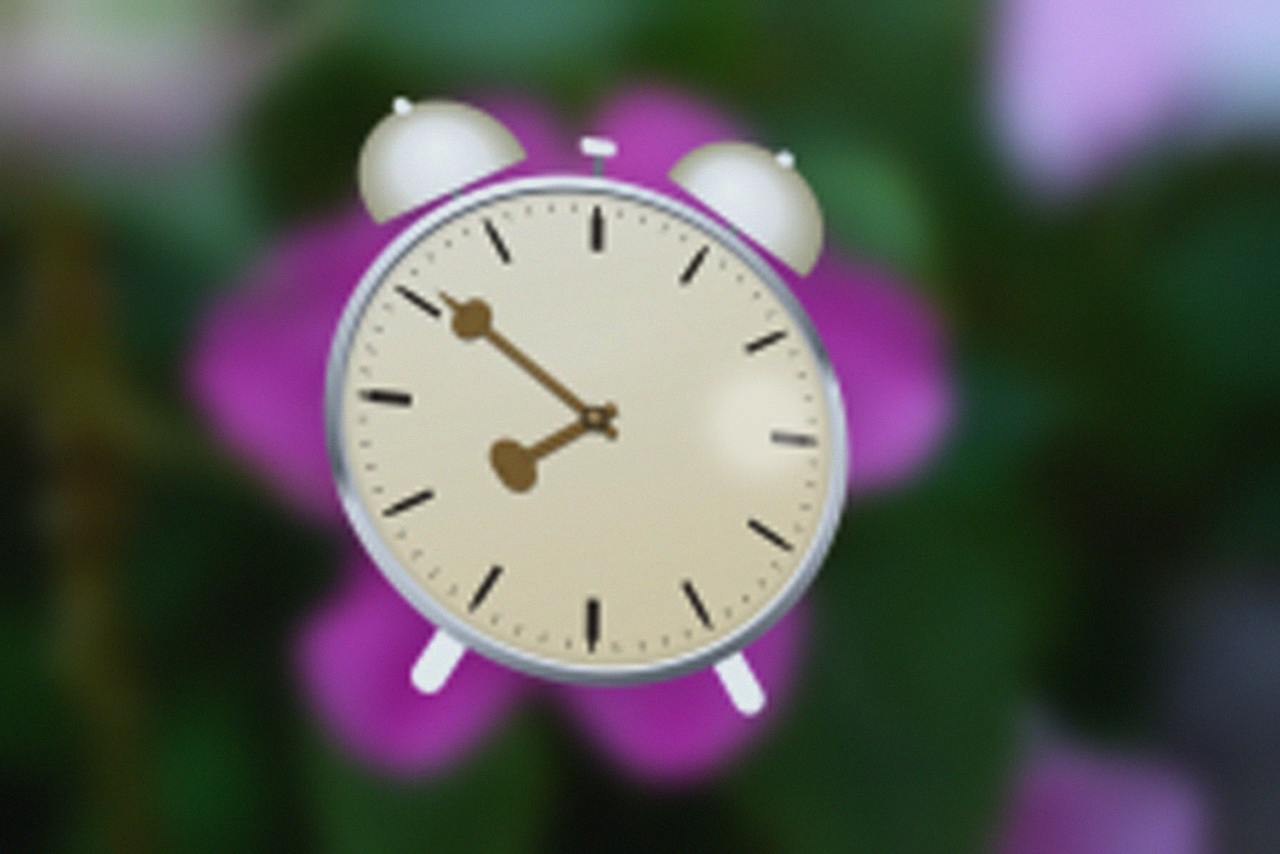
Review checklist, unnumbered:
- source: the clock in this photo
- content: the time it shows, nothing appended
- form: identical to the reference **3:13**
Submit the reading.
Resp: **7:51**
